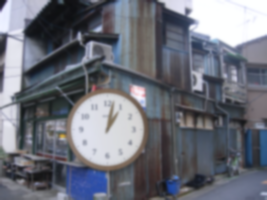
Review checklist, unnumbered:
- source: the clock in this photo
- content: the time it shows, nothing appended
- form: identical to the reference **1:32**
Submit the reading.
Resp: **1:02**
